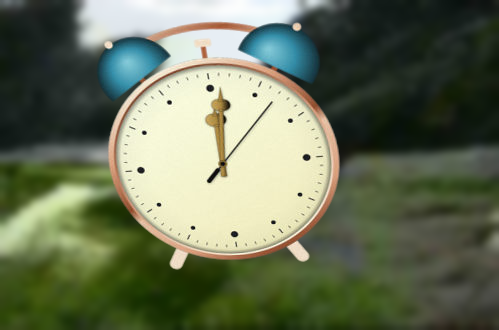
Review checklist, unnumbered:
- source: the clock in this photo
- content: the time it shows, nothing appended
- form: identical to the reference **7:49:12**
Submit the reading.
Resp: **12:01:07**
